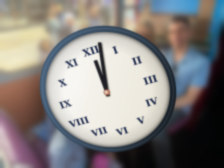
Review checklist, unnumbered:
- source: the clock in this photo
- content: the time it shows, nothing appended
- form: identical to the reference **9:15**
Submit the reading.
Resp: **12:02**
